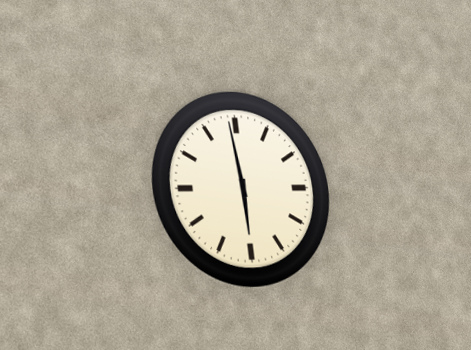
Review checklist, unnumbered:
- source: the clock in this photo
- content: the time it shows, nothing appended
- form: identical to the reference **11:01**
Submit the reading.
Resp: **5:59**
